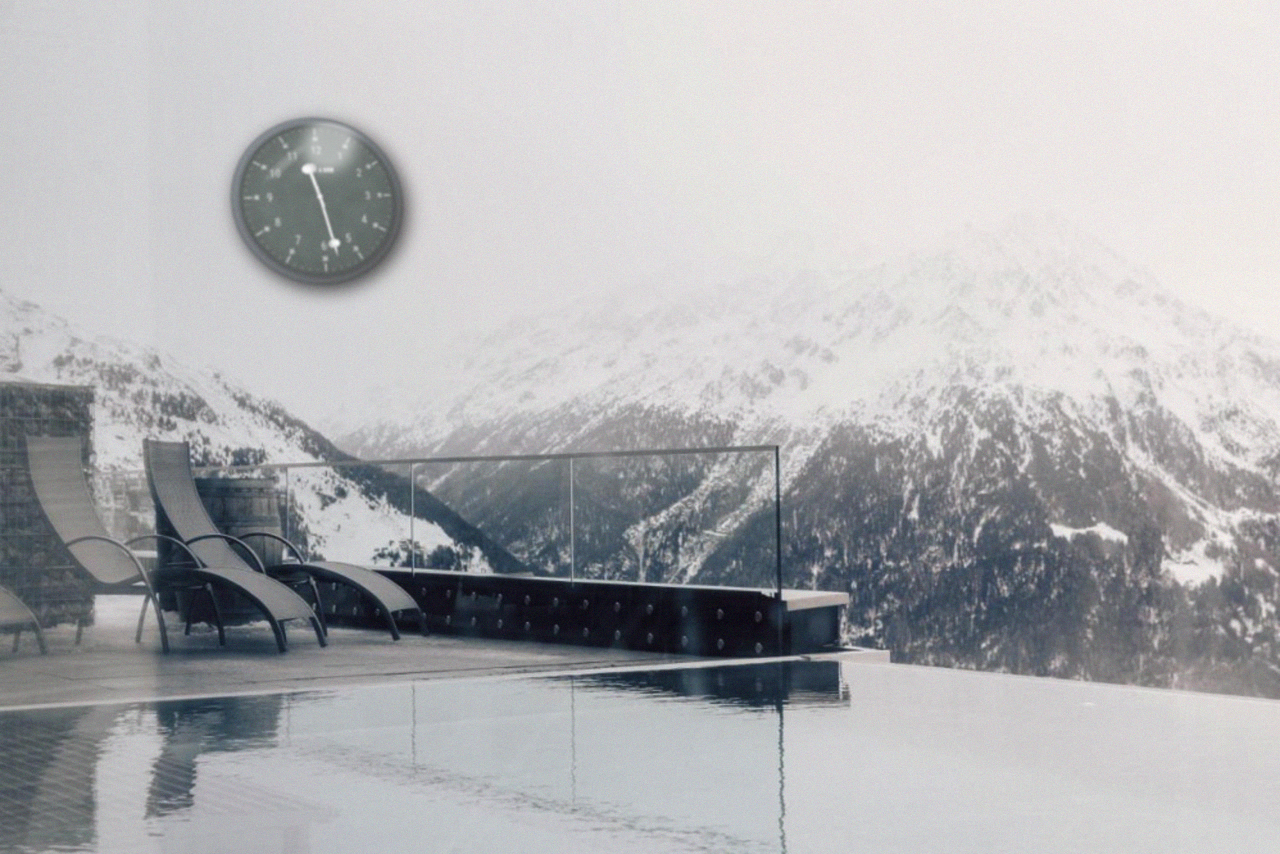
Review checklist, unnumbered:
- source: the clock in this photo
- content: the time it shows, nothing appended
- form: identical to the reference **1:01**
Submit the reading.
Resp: **11:28**
